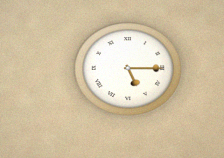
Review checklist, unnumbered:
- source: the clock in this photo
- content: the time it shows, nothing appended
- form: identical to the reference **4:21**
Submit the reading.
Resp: **5:15**
